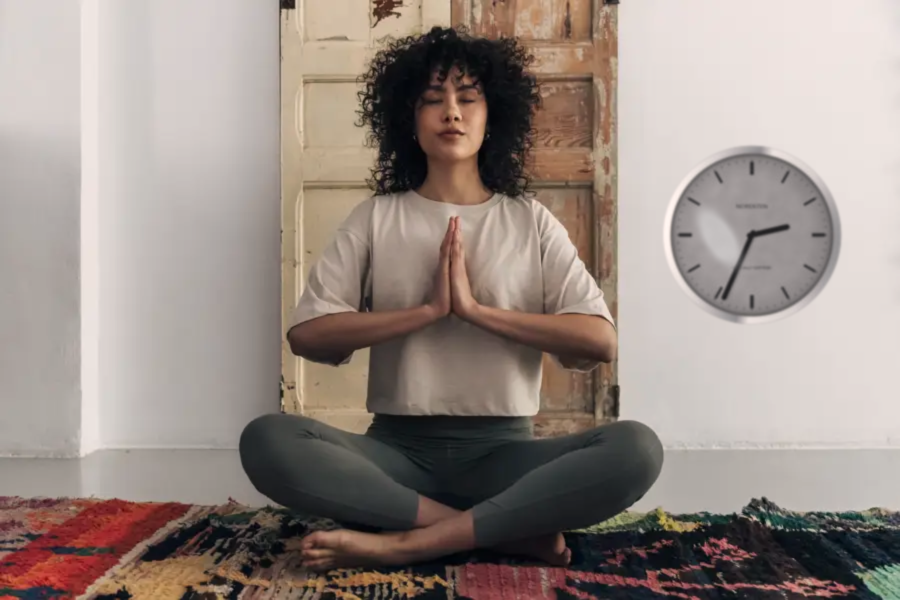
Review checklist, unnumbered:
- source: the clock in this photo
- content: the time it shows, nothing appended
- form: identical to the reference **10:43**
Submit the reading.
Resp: **2:34**
